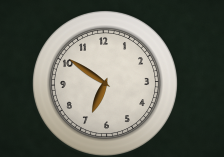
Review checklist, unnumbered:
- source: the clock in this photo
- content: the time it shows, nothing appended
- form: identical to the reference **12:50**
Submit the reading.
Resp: **6:51**
